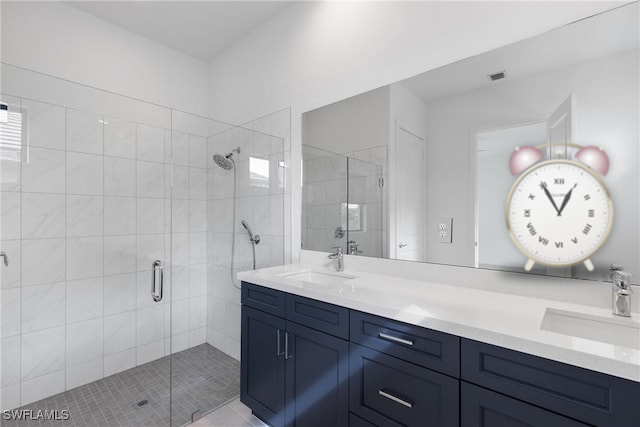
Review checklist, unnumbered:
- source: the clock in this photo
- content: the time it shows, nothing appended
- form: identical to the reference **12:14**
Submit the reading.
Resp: **12:55**
